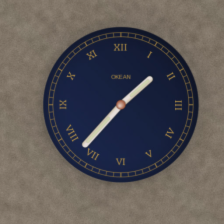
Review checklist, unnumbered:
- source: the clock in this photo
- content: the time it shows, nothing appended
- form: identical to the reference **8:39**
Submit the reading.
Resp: **1:37**
